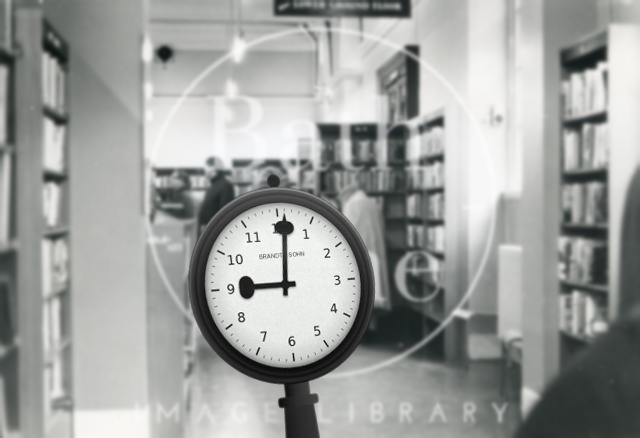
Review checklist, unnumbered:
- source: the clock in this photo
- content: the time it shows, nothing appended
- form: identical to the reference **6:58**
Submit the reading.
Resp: **9:01**
